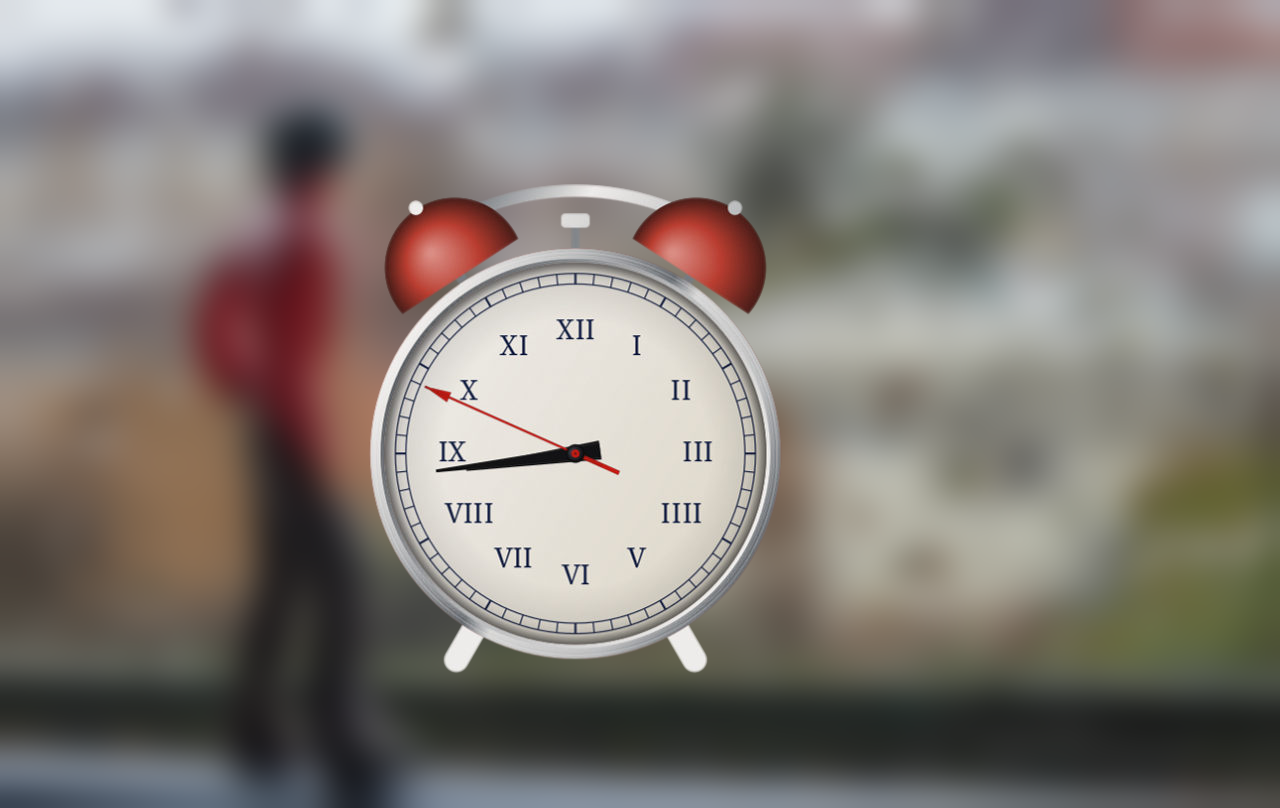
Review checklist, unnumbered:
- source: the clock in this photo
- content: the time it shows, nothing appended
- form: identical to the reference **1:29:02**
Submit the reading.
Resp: **8:43:49**
